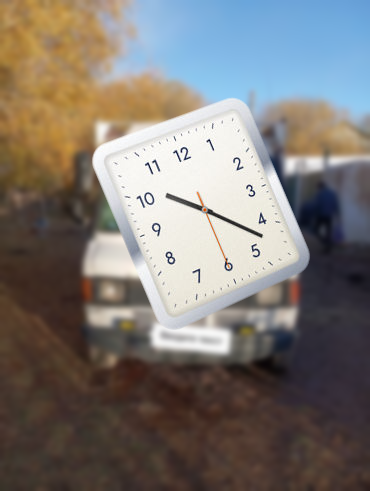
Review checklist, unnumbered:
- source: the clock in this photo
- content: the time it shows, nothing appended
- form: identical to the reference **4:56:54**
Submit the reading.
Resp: **10:22:30**
